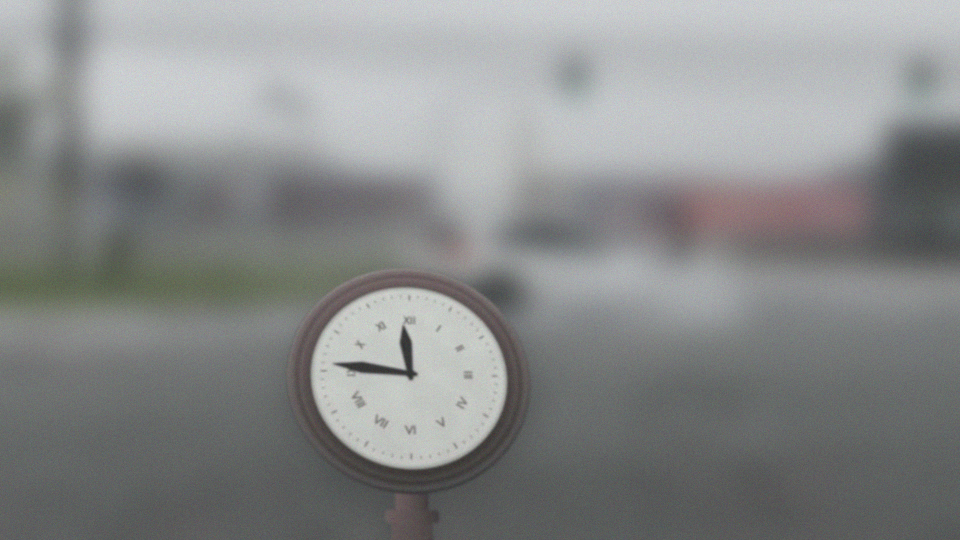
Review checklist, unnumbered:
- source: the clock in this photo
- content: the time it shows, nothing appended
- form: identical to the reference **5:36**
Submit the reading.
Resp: **11:46**
